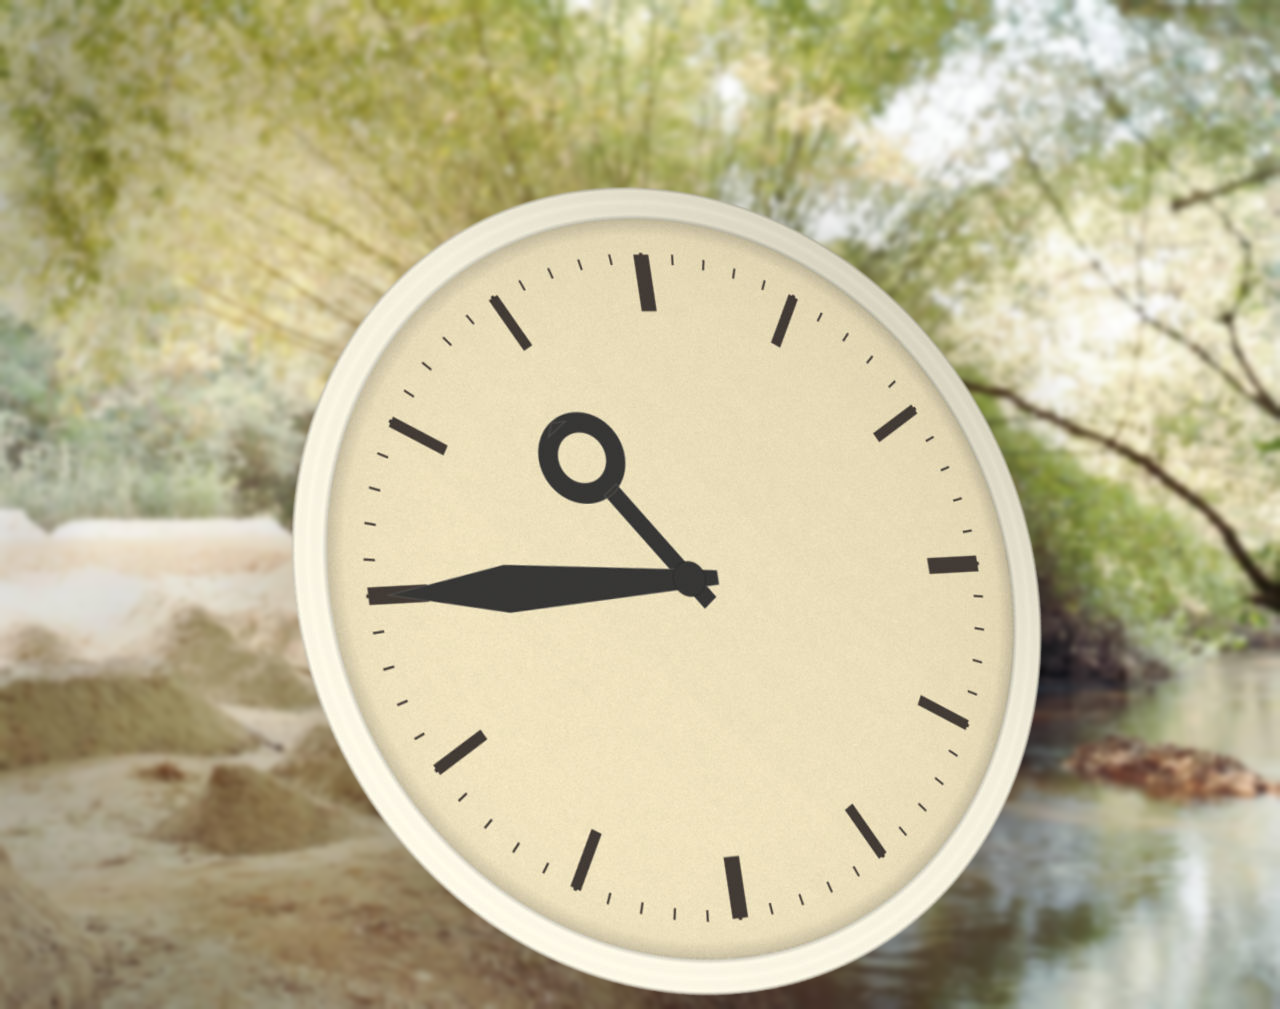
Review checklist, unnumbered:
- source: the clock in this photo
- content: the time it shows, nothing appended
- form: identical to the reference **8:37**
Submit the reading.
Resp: **10:45**
